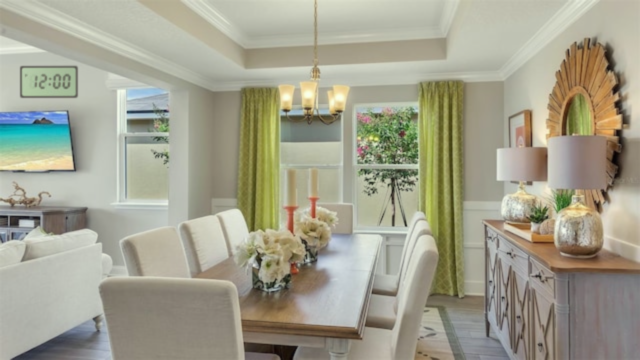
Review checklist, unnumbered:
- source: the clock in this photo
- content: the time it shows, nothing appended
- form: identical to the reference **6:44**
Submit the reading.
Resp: **12:00**
